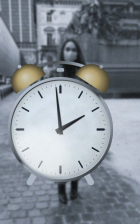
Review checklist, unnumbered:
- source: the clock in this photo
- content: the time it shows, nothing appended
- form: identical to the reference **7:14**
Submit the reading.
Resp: **1:59**
